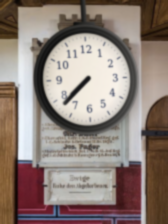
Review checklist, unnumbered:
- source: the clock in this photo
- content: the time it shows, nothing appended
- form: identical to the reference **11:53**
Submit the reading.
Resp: **7:38**
